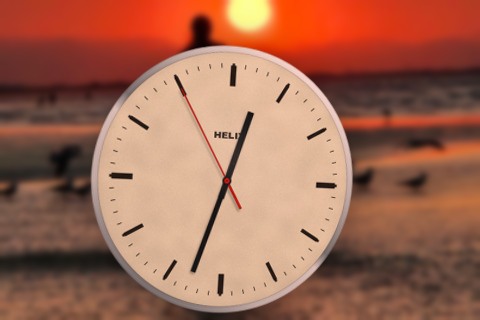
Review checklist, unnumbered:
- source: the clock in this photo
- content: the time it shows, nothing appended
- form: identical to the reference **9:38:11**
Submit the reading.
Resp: **12:32:55**
